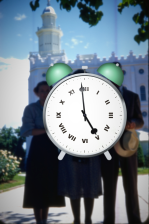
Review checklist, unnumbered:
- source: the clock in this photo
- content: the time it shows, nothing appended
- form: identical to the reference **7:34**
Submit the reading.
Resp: **4:59**
